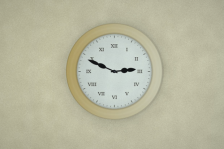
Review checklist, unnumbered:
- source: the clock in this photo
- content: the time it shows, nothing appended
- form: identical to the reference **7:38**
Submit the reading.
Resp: **2:49**
